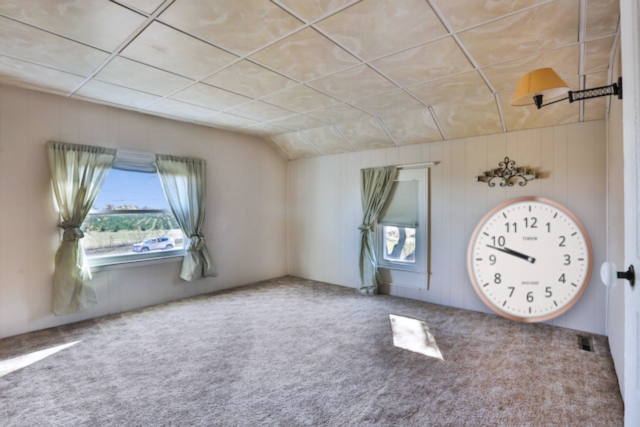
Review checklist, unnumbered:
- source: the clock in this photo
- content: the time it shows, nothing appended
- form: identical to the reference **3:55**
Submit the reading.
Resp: **9:48**
